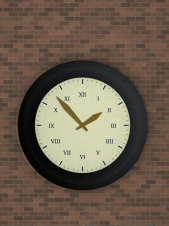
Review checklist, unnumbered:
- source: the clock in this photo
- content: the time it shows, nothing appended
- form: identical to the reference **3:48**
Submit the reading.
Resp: **1:53**
